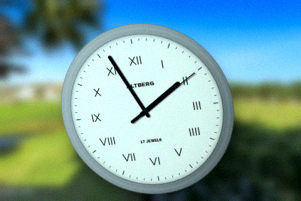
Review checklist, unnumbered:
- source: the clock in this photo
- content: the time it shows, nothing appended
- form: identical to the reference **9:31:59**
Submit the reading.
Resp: **1:56:10**
